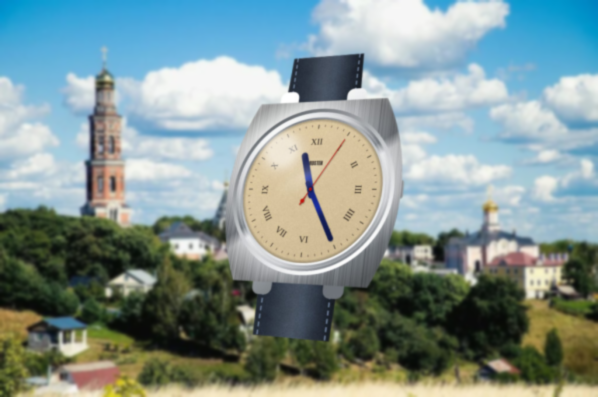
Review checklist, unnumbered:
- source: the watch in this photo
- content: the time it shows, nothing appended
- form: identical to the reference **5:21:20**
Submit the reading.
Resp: **11:25:05**
